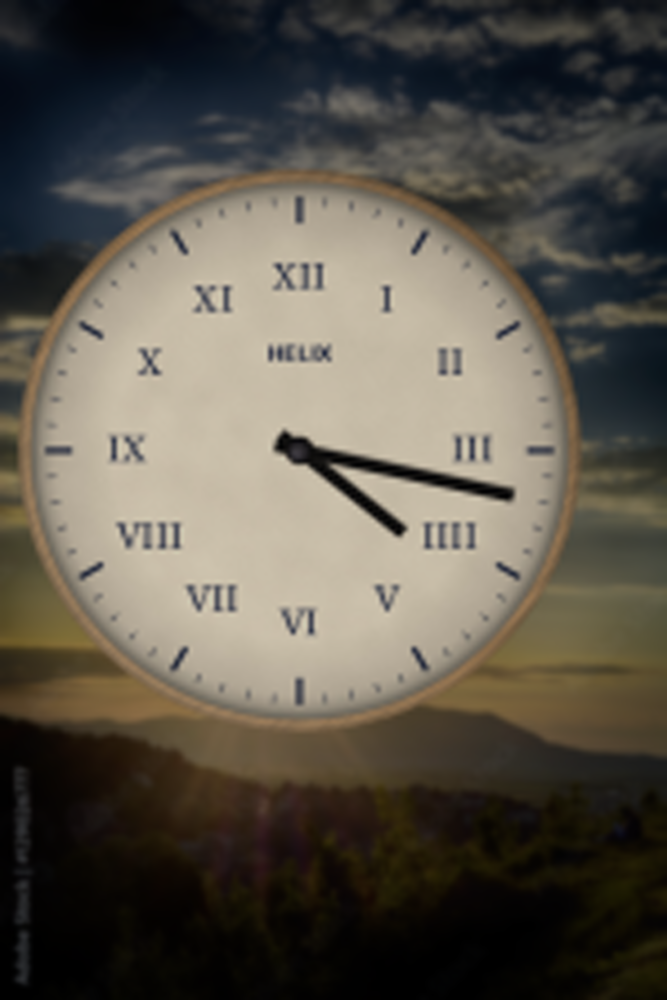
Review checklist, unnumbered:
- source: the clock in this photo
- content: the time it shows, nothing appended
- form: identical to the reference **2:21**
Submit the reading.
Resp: **4:17**
